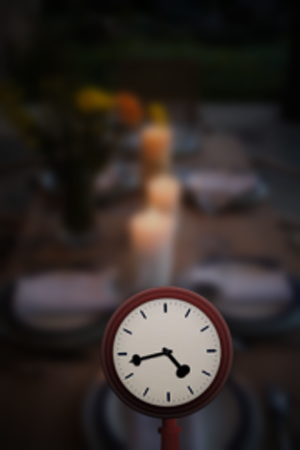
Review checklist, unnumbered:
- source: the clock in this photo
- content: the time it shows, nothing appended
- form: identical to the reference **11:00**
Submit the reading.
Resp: **4:43**
